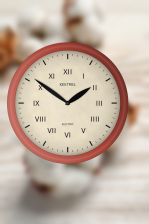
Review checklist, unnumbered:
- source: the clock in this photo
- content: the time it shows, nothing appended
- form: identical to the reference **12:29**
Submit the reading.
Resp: **1:51**
